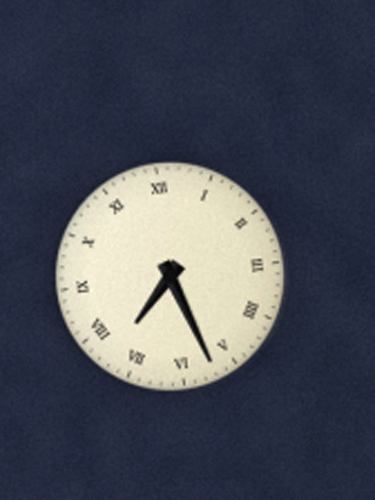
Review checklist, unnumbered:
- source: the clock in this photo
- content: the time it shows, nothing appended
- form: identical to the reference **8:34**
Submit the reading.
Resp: **7:27**
